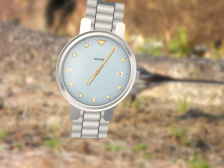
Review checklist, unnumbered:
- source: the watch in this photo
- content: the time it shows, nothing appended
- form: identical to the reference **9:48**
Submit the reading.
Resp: **7:05**
